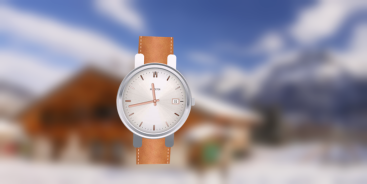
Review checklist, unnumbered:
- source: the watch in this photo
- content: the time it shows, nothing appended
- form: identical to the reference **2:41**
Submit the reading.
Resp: **11:43**
